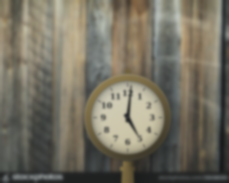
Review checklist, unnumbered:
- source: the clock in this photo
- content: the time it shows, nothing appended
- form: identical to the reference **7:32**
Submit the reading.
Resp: **5:01**
